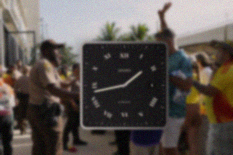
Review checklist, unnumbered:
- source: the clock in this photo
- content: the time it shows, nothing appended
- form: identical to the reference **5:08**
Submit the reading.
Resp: **1:43**
